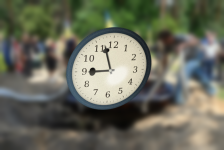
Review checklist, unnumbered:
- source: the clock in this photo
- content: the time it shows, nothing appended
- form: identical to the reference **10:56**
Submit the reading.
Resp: **8:57**
